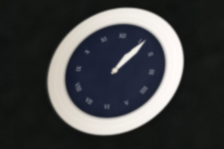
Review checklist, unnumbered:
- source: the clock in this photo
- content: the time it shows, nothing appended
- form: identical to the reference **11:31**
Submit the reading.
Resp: **1:06**
